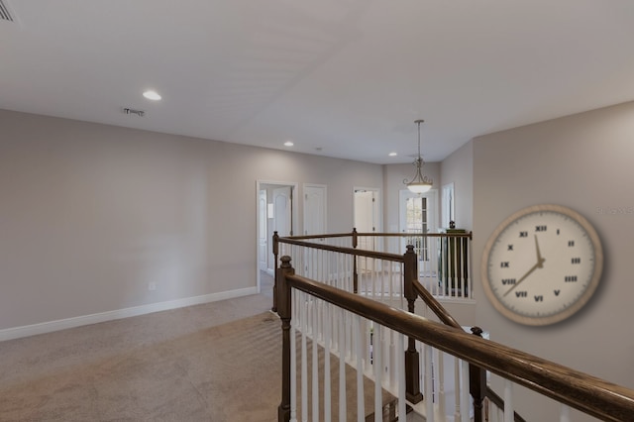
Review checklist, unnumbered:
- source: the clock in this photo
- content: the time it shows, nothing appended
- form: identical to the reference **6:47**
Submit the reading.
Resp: **11:38**
